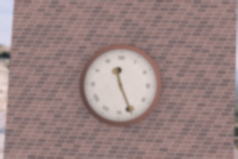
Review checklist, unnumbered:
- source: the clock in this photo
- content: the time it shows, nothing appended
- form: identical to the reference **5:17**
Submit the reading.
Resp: **11:26**
